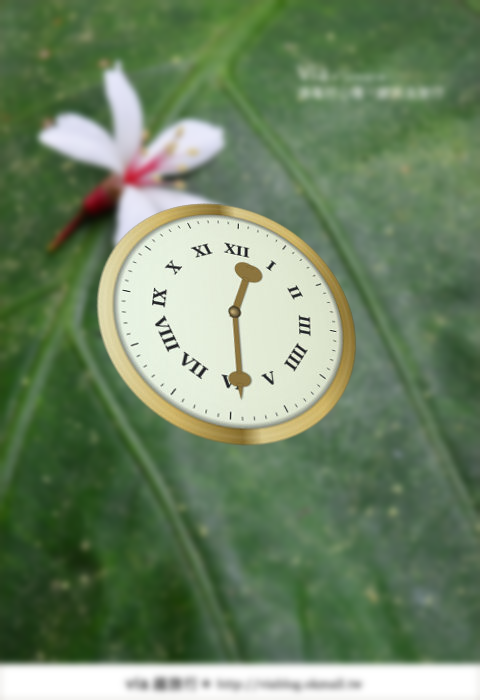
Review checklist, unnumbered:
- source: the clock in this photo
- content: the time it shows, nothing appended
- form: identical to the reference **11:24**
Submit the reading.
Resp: **12:29**
